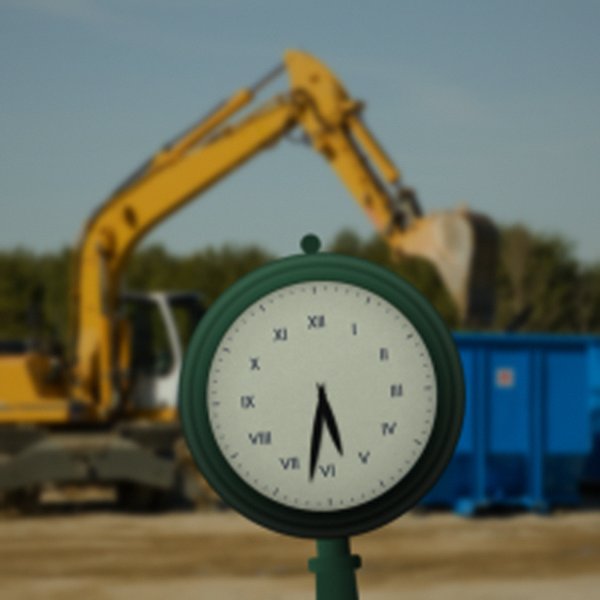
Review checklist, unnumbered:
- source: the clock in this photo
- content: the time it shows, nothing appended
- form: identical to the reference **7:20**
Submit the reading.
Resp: **5:32**
